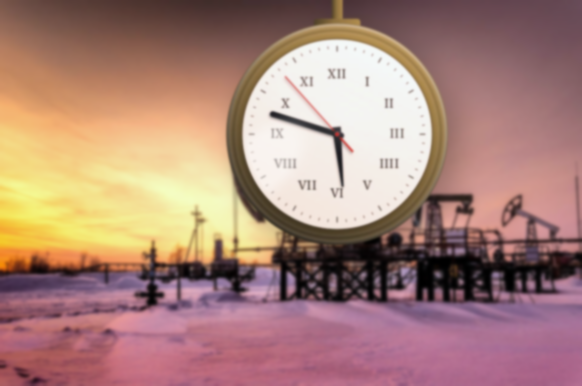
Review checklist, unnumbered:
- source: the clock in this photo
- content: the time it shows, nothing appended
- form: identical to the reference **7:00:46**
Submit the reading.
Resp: **5:47:53**
